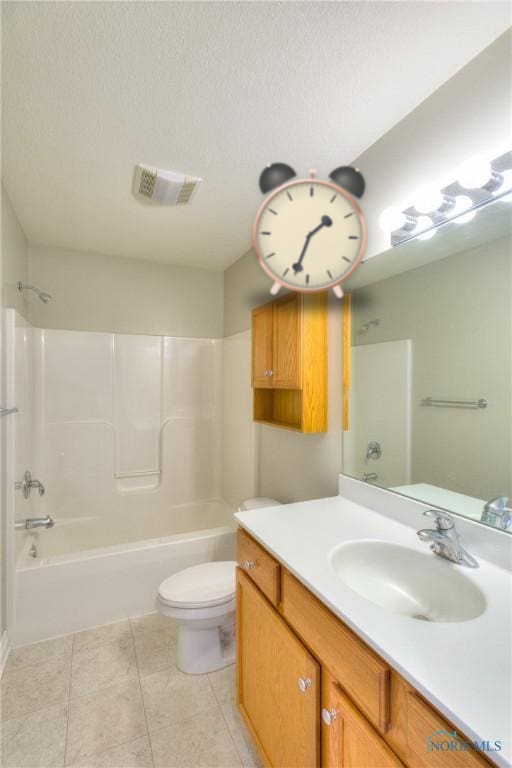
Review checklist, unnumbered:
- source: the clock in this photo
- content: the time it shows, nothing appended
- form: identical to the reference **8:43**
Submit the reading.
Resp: **1:33**
